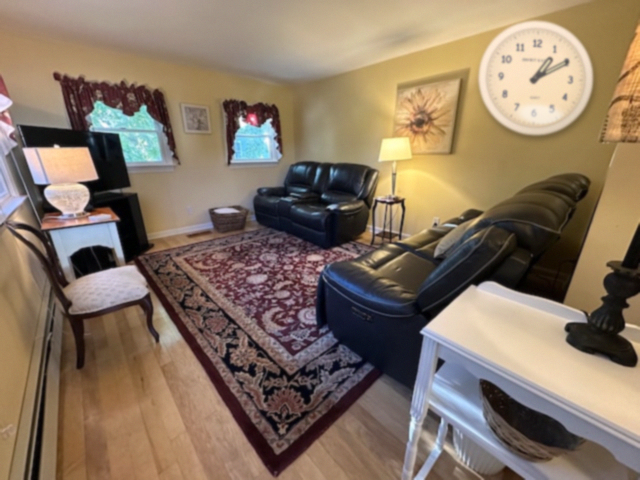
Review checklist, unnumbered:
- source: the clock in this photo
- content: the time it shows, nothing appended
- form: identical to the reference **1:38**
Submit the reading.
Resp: **1:10**
